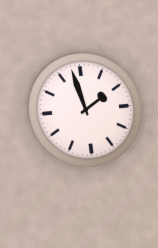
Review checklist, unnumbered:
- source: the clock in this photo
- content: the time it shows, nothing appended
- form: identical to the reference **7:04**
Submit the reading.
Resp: **1:58**
